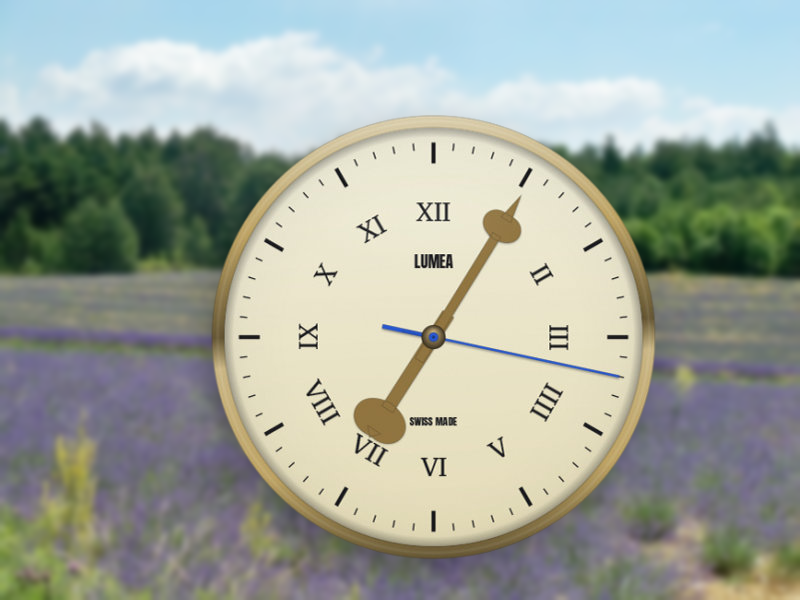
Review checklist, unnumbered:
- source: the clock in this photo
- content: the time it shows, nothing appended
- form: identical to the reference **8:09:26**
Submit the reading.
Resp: **7:05:17**
